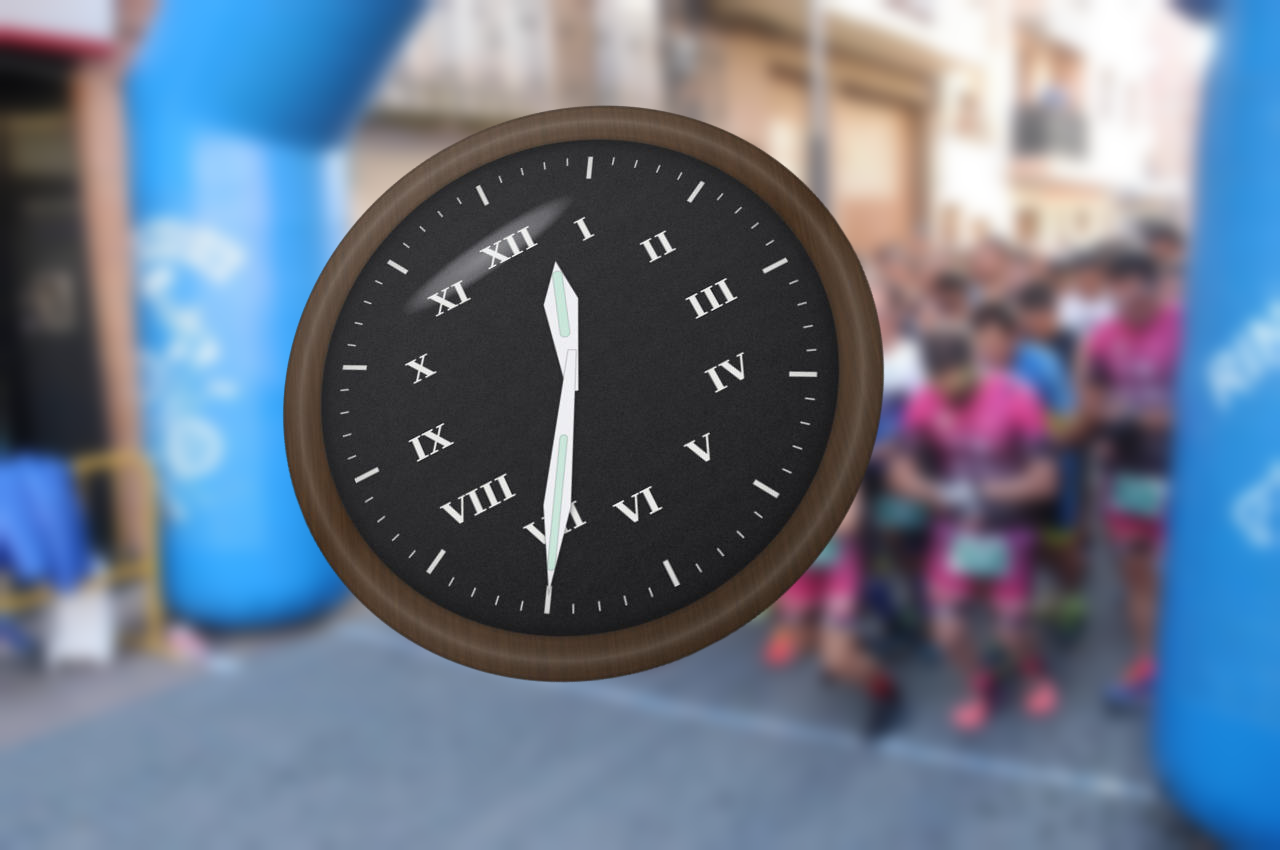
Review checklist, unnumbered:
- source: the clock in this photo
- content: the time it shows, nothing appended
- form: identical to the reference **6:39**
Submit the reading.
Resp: **12:35**
